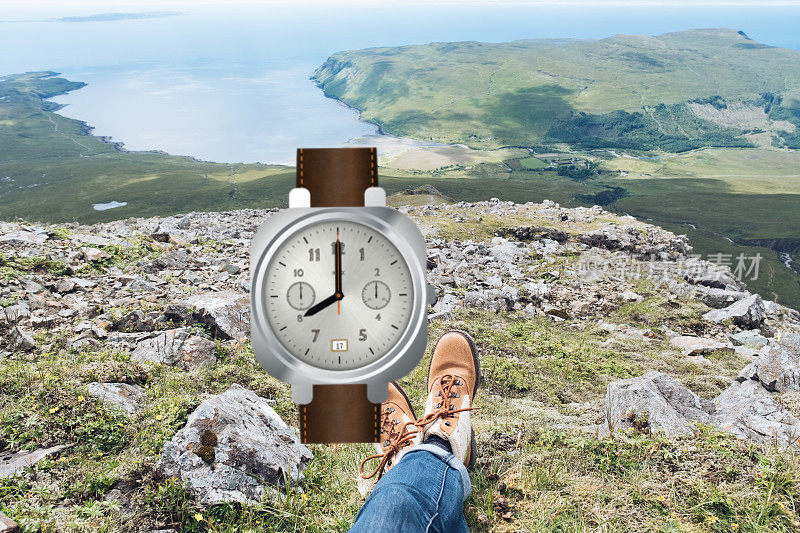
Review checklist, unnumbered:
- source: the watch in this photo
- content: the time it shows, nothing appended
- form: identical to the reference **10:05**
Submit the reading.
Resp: **8:00**
